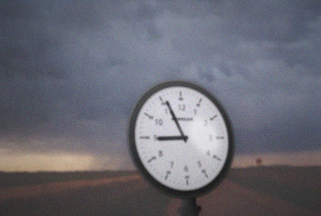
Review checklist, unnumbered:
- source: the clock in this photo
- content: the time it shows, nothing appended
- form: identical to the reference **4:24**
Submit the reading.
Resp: **8:56**
